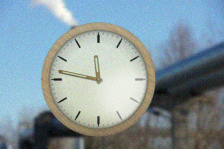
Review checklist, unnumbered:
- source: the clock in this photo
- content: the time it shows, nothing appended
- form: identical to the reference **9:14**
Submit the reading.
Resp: **11:47**
